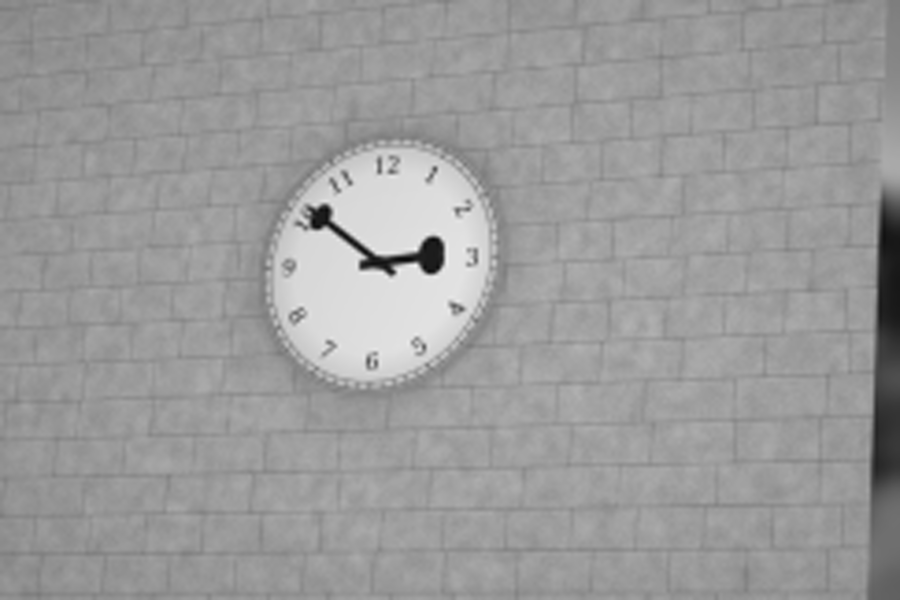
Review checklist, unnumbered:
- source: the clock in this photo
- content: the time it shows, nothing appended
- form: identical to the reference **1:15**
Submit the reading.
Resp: **2:51**
